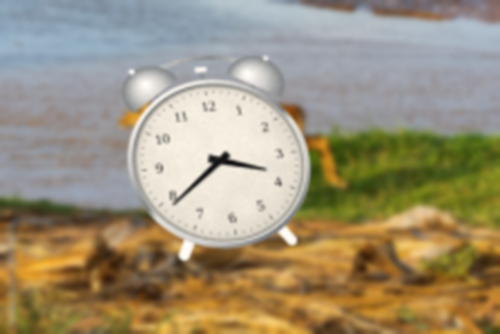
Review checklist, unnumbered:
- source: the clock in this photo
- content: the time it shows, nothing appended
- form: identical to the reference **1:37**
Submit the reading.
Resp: **3:39**
